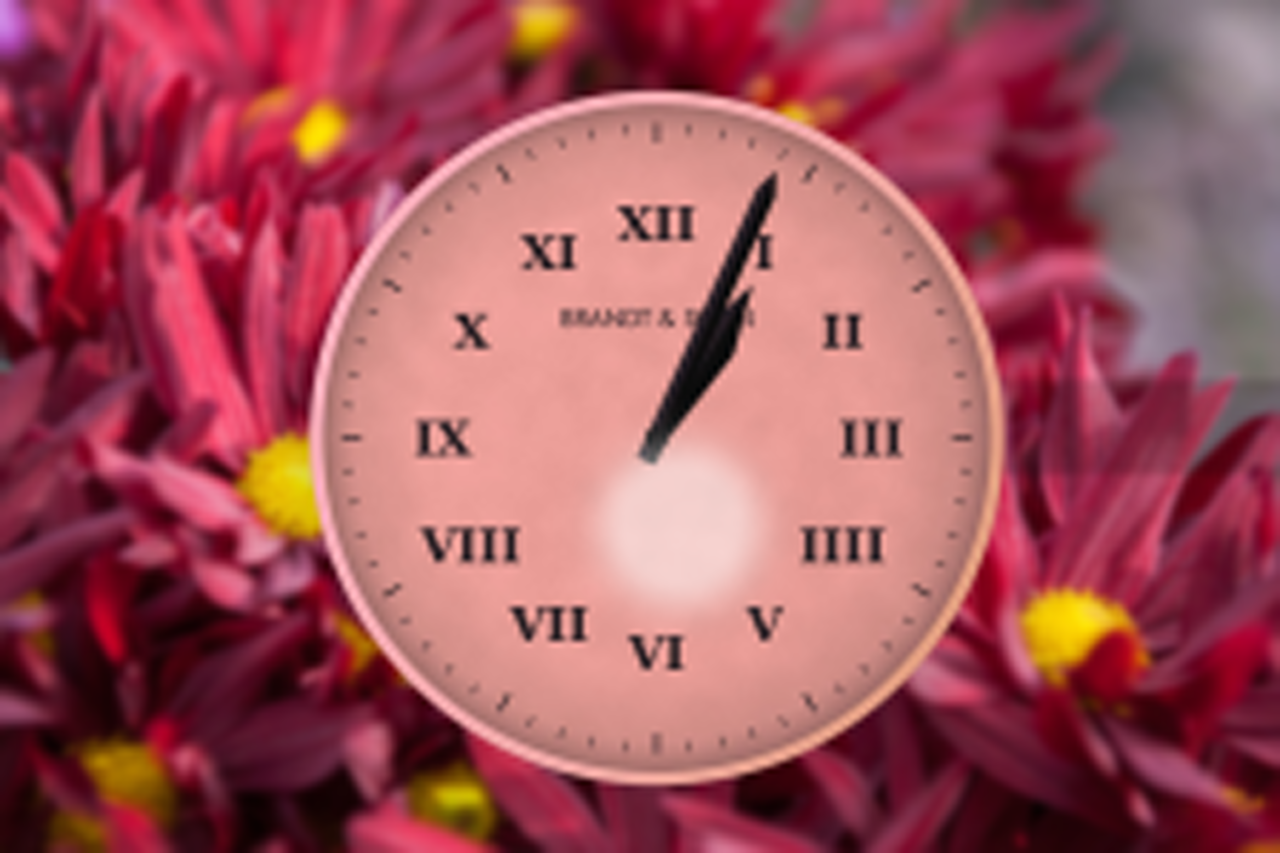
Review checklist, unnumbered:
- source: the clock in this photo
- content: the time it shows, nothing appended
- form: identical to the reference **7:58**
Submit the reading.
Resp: **1:04**
